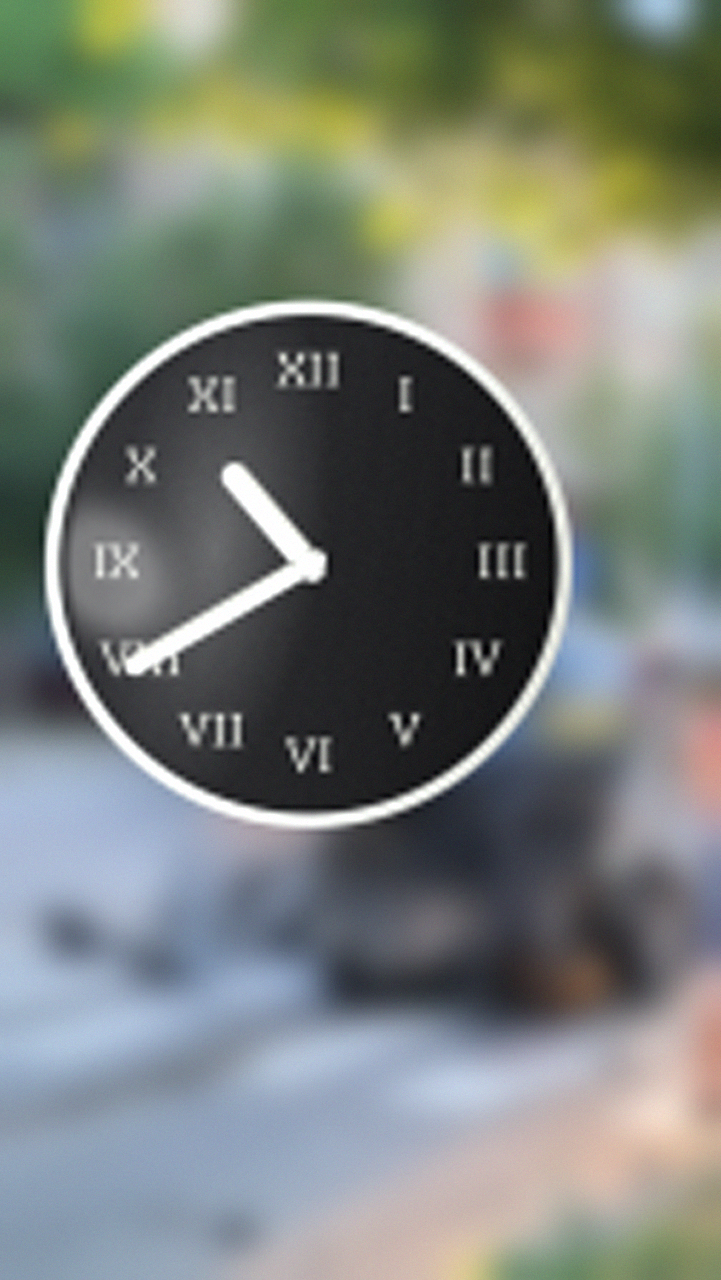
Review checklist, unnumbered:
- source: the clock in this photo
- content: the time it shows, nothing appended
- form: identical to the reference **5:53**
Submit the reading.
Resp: **10:40**
